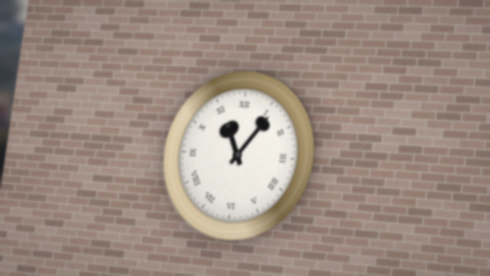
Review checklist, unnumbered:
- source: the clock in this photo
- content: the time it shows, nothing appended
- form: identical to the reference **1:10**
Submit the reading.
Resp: **11:06**
